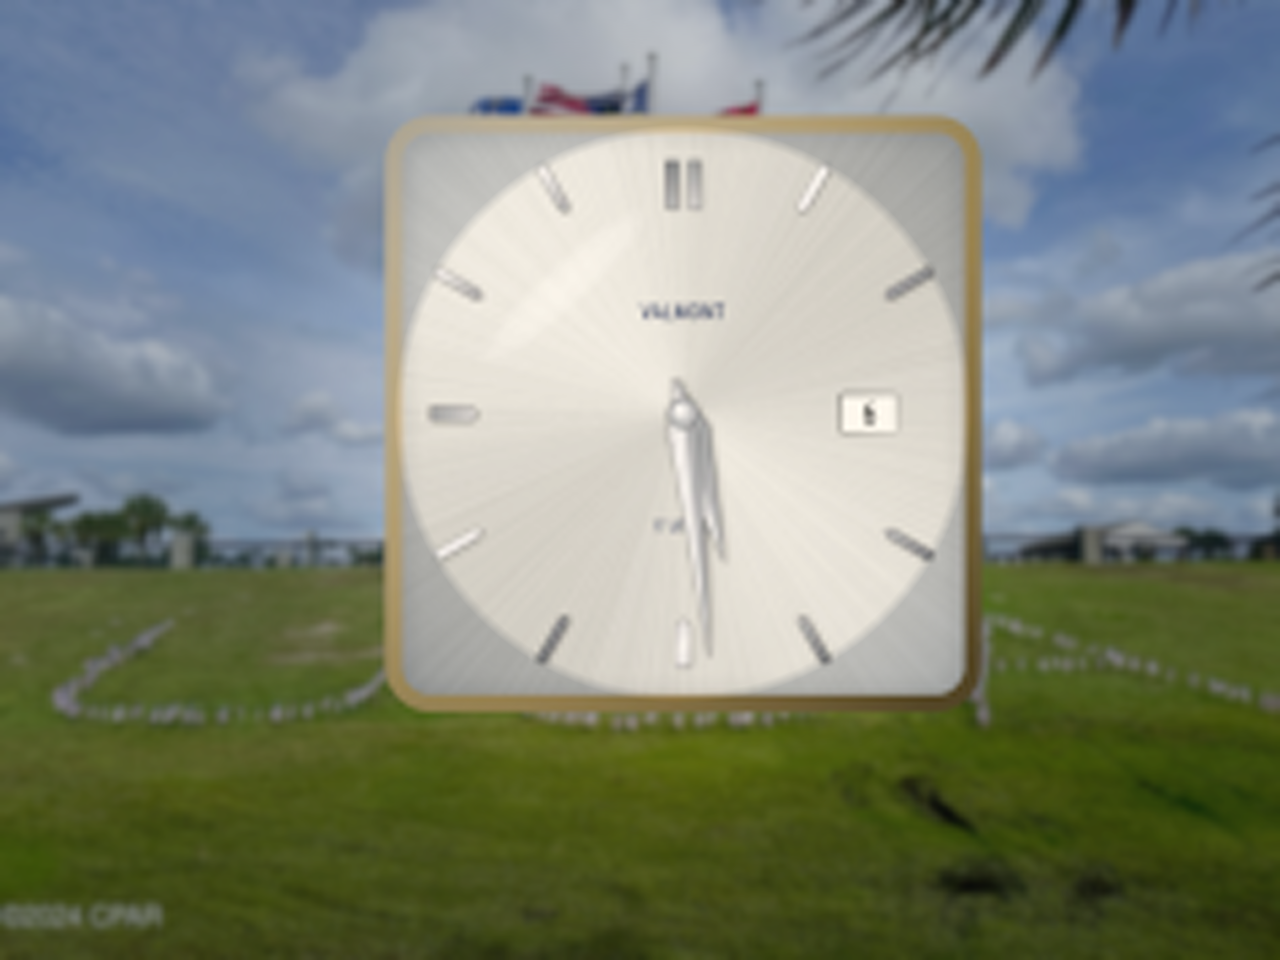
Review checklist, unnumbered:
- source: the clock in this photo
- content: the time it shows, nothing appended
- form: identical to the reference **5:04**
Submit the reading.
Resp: **5:29**
